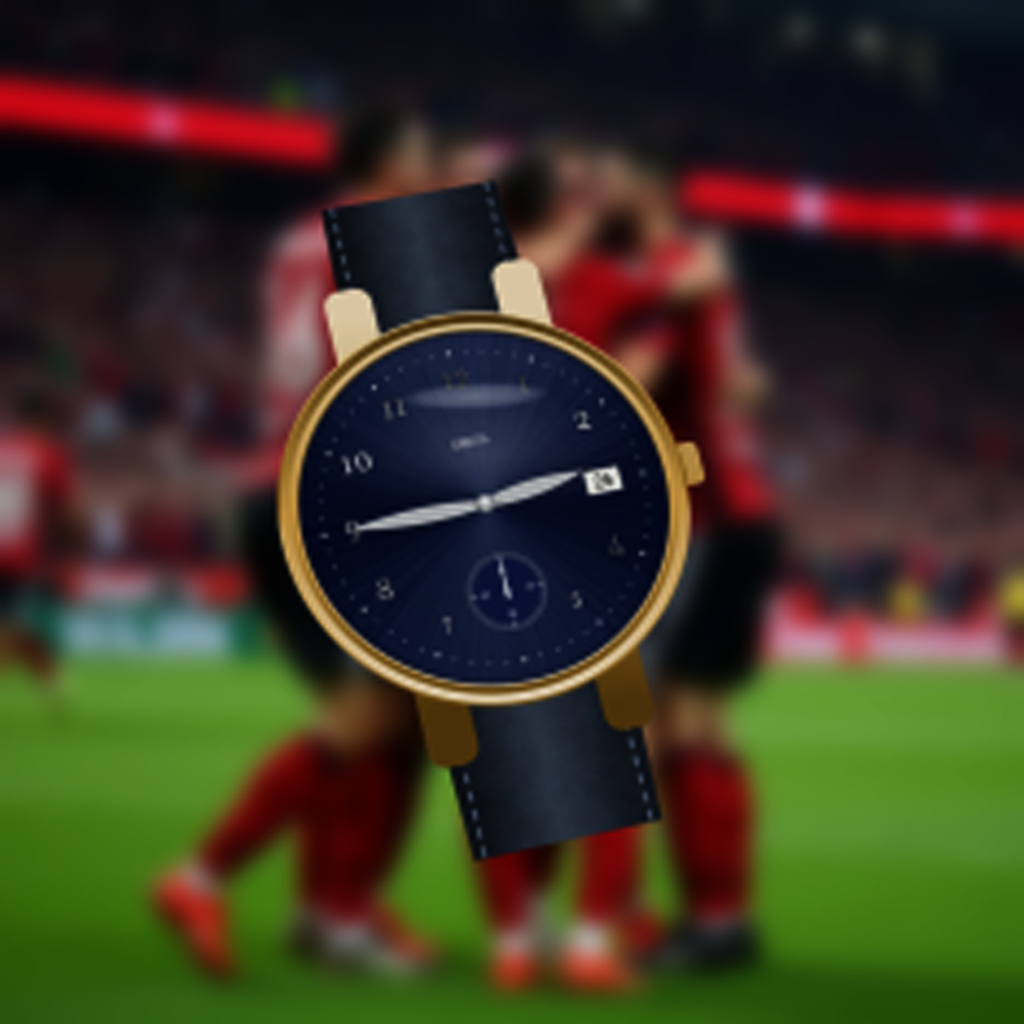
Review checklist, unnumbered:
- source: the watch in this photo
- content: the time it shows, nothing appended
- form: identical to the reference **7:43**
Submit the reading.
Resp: **2:45**
